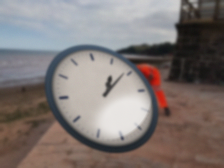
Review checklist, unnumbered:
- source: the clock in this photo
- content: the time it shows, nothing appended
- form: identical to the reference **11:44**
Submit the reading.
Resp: **1:09**
